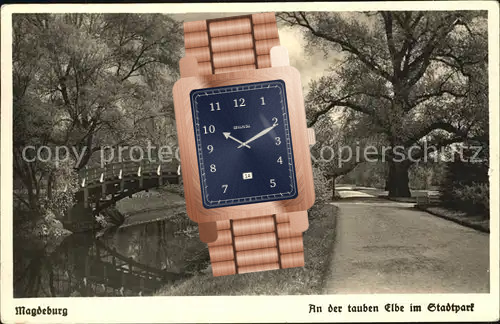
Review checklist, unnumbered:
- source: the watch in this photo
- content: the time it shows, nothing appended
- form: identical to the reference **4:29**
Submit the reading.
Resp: **10:11**
